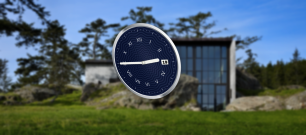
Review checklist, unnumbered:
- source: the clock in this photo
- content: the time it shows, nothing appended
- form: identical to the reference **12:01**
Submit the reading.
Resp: **2:45**
